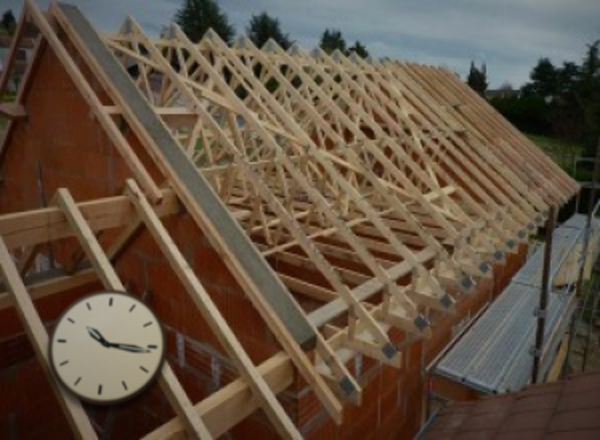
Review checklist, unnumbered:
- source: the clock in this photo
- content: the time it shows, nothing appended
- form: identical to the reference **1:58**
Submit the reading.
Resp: **10:16**
